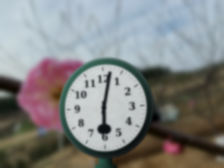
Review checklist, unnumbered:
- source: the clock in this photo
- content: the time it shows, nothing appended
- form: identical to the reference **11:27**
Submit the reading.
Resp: **6:02**
